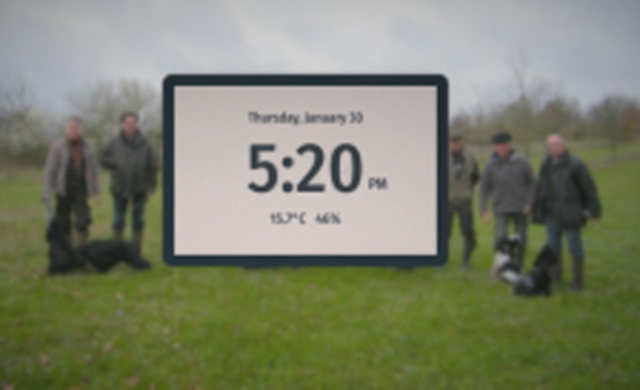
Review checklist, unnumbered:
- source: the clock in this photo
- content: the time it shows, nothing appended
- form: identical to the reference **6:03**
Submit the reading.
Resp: **5:20**
